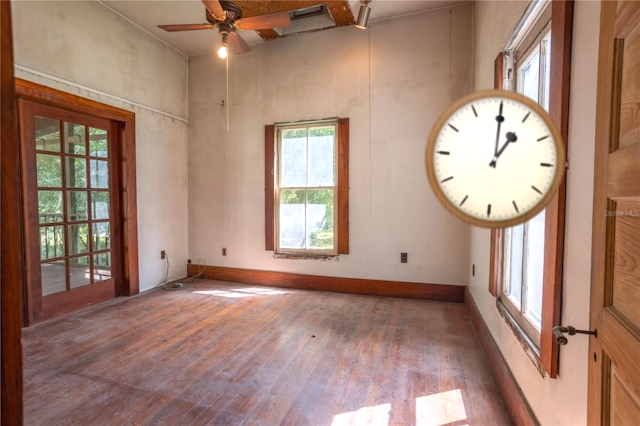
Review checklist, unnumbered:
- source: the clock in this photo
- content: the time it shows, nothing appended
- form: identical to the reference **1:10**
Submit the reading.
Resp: **1:00**
